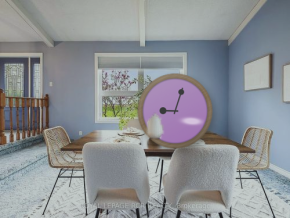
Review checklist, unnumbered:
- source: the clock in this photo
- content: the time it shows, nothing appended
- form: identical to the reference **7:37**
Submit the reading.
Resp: **9:03**
